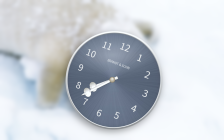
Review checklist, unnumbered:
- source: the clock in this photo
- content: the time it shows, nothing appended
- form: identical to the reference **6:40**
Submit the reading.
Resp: **7:37**
